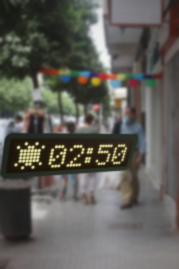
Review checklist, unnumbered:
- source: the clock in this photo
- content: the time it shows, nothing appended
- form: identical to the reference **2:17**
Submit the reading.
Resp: **2:50**
